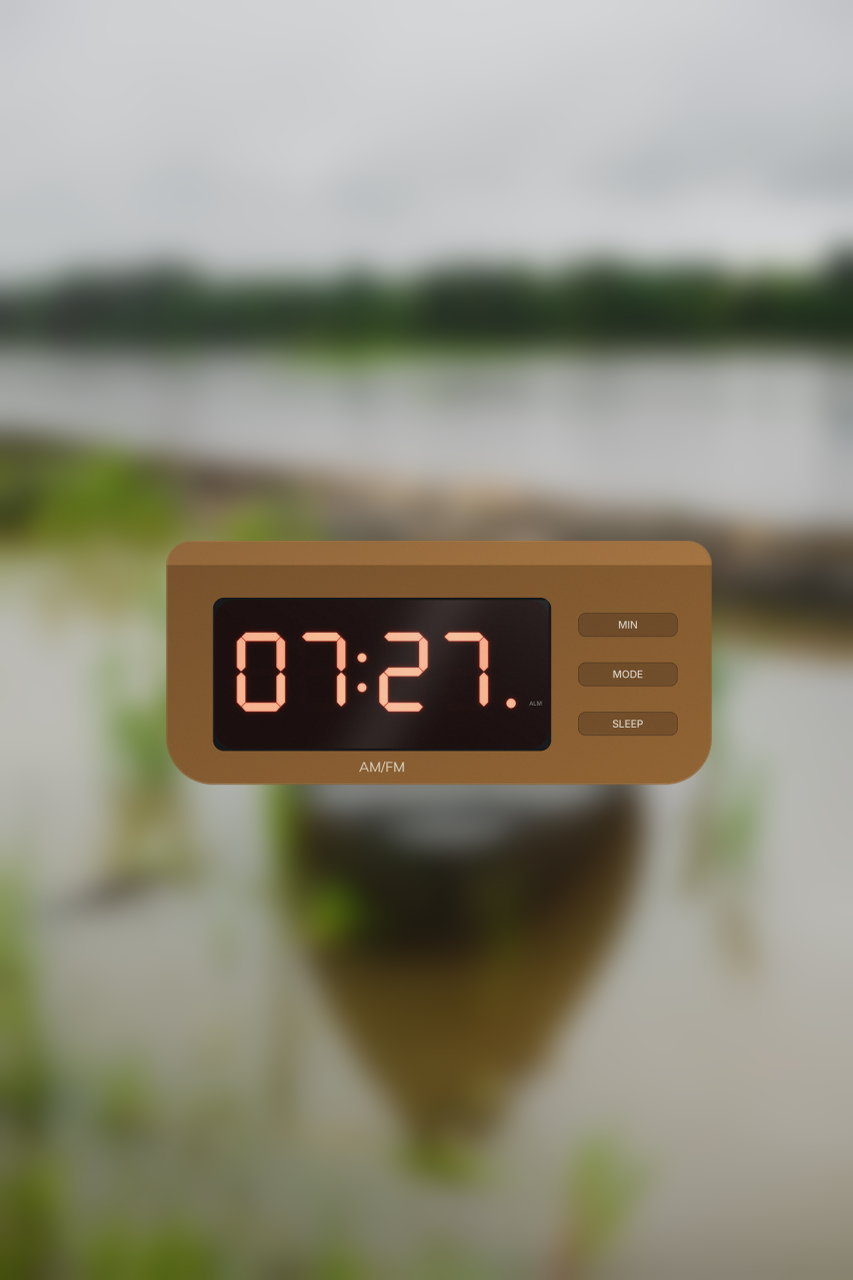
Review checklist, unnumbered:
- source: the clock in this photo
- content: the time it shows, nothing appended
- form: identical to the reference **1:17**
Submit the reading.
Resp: **7:27**
